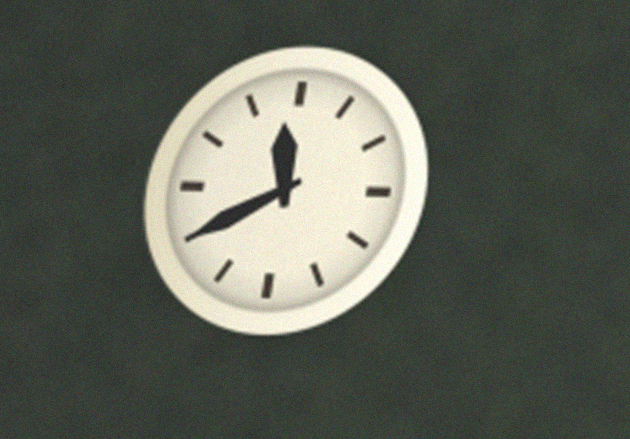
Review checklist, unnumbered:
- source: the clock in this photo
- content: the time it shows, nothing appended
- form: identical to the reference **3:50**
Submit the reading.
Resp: **11:40**
